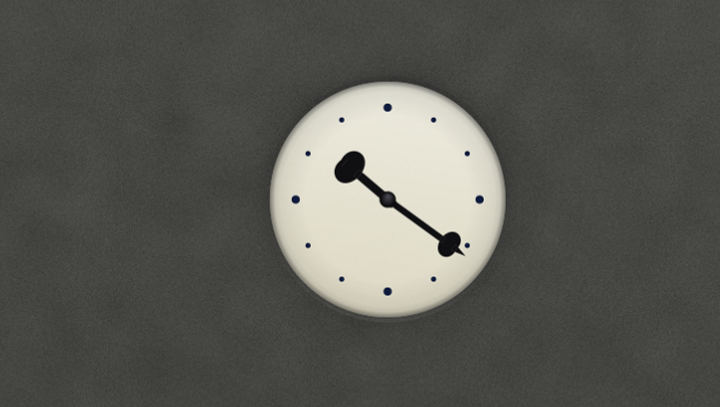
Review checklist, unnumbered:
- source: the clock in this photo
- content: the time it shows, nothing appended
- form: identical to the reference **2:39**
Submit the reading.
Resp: **10:21**
